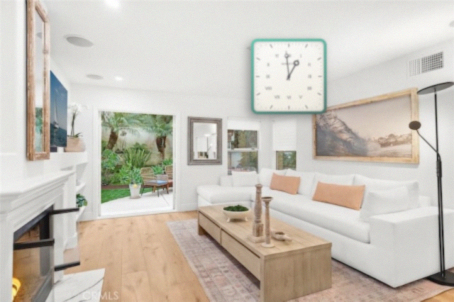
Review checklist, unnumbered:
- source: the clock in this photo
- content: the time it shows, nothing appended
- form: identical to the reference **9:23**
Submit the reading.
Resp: **12:59**
